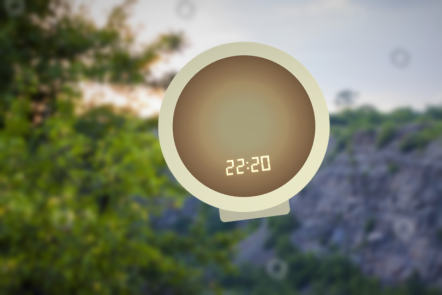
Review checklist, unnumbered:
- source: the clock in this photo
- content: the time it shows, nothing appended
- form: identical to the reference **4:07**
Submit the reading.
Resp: **22:20**
